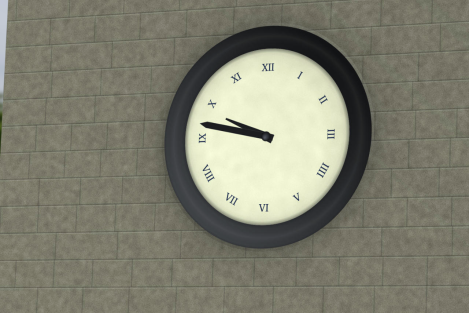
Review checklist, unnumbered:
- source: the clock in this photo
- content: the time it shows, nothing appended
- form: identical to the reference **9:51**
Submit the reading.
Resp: **9:47**
